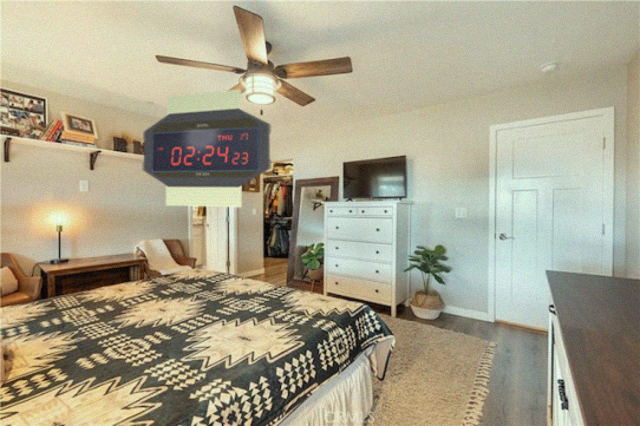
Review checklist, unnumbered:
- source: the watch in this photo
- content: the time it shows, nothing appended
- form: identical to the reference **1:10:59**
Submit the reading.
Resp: **2:24:23**
